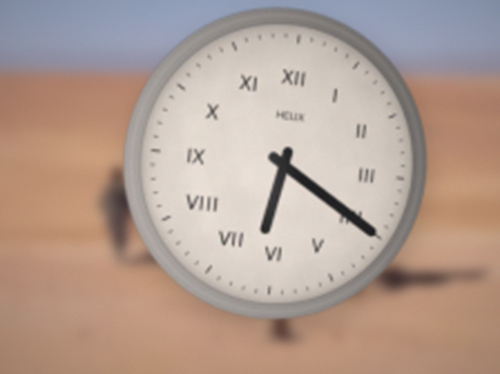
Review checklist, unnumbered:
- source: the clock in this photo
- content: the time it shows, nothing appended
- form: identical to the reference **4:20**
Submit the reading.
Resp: **6:20**
